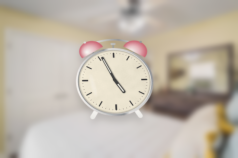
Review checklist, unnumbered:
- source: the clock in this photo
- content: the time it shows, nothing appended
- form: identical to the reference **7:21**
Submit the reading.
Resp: **4:56**
